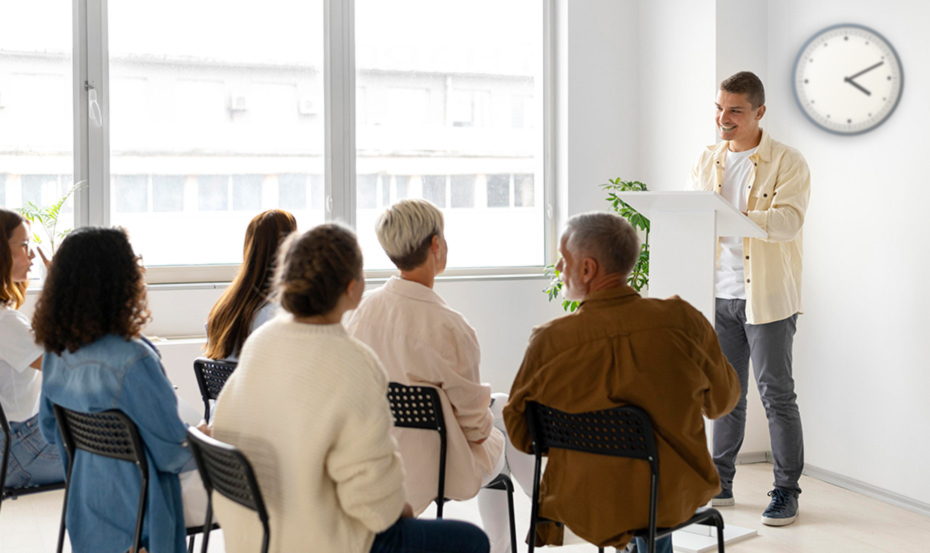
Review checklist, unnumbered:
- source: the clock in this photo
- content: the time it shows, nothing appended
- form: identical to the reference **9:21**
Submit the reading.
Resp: **4:11**
